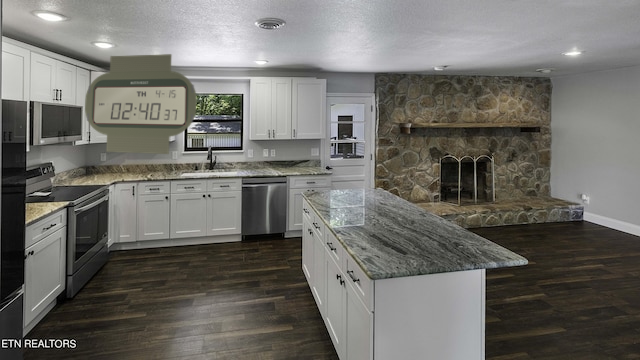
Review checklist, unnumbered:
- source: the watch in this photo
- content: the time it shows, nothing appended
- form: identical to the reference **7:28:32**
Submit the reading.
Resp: **2:40:37**
